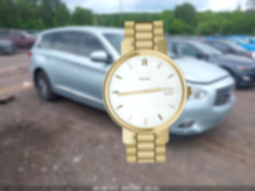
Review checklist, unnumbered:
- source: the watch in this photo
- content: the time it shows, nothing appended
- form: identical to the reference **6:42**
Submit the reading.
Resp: **2:44**
